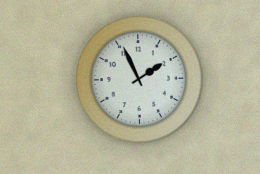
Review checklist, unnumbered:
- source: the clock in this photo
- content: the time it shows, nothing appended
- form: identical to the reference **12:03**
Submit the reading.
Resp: **1:56**
